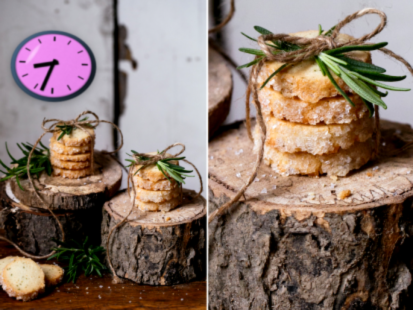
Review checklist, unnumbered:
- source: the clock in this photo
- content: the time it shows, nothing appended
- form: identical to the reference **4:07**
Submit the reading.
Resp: **8:33**
